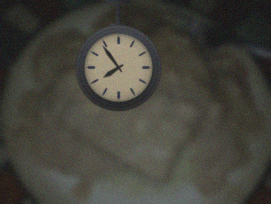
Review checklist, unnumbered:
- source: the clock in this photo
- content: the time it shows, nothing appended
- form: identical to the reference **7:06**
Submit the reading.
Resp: **7:54**
